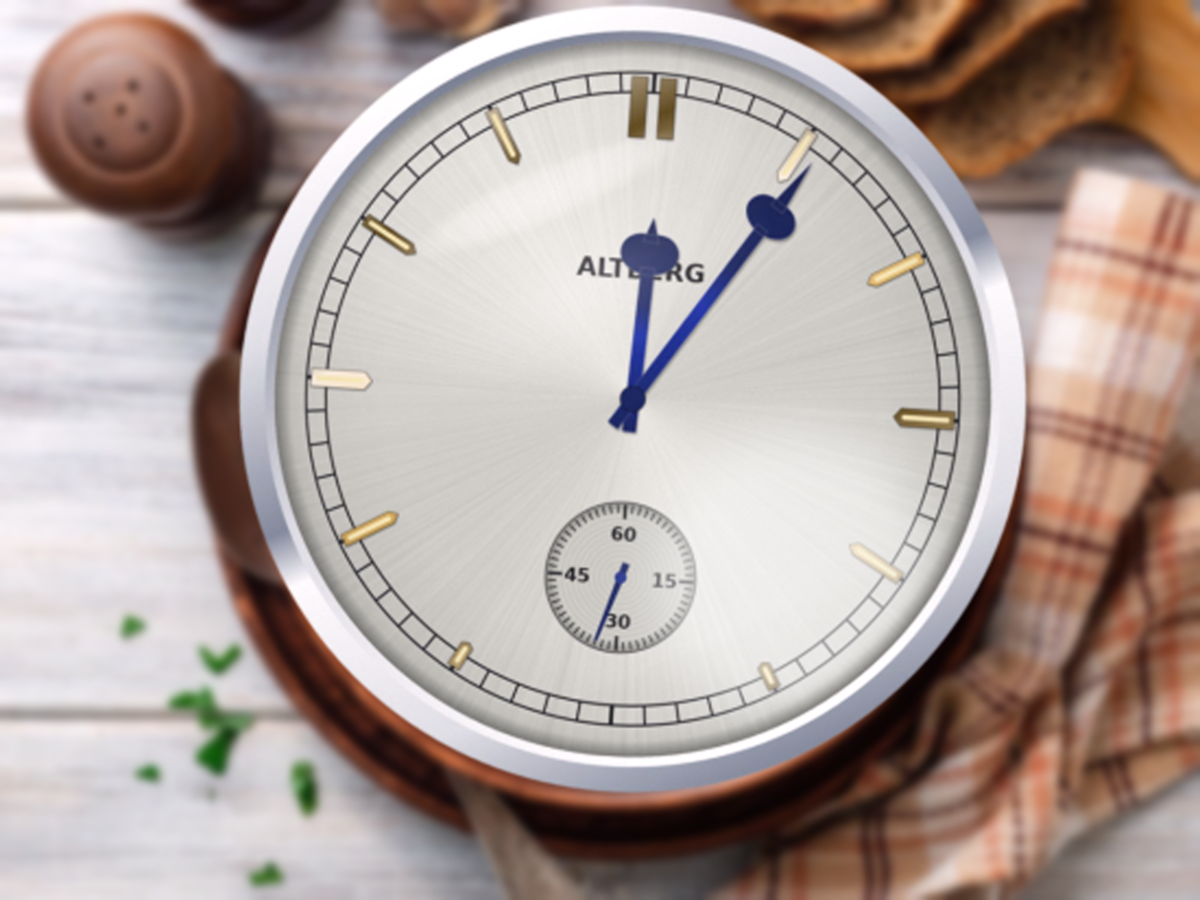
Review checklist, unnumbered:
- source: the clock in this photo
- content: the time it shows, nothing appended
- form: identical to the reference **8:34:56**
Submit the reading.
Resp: **12:05:33**
